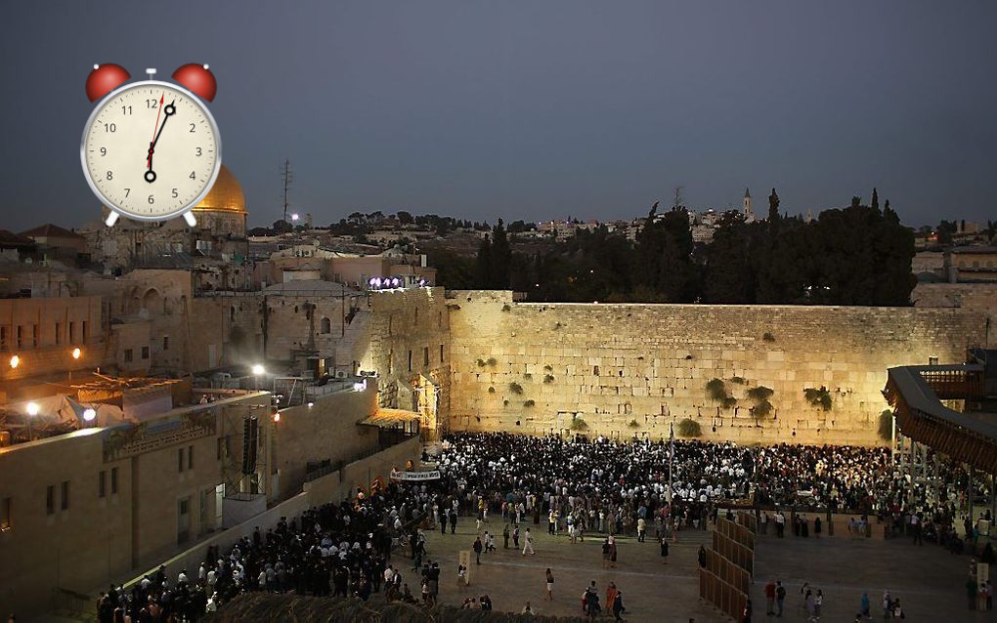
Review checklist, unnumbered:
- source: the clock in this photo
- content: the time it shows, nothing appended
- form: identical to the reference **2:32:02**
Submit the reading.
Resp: **6:04:02**
